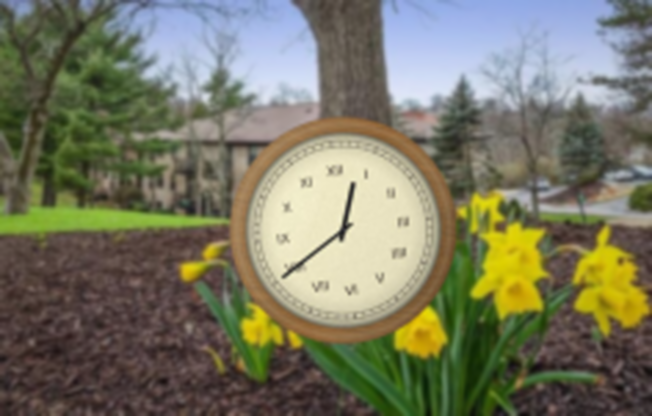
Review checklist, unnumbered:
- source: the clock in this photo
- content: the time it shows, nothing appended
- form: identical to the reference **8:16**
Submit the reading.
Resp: **12:40**
